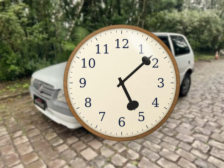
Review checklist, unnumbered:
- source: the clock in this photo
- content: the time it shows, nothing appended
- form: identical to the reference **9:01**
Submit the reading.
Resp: **5:08**
